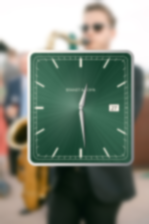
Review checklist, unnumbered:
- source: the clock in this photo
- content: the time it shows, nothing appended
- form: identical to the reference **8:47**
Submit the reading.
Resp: **12:29**
